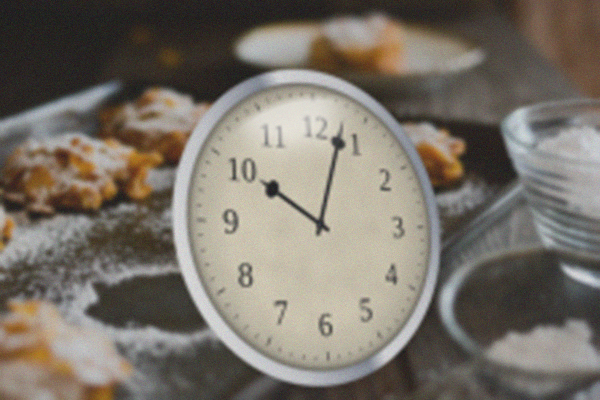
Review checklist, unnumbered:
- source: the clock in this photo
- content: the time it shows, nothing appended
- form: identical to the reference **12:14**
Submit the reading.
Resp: **10:03**
